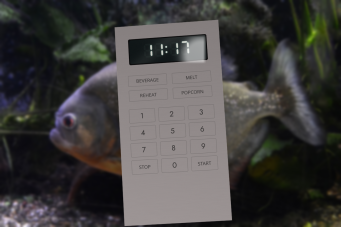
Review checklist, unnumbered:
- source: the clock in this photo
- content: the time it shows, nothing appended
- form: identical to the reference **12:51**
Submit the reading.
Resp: **11:17**
